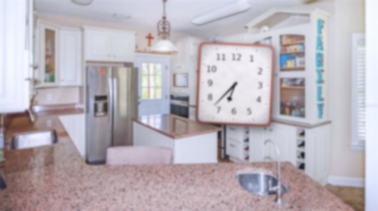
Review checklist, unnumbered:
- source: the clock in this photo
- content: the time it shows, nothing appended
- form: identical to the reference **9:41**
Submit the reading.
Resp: **6:37**
